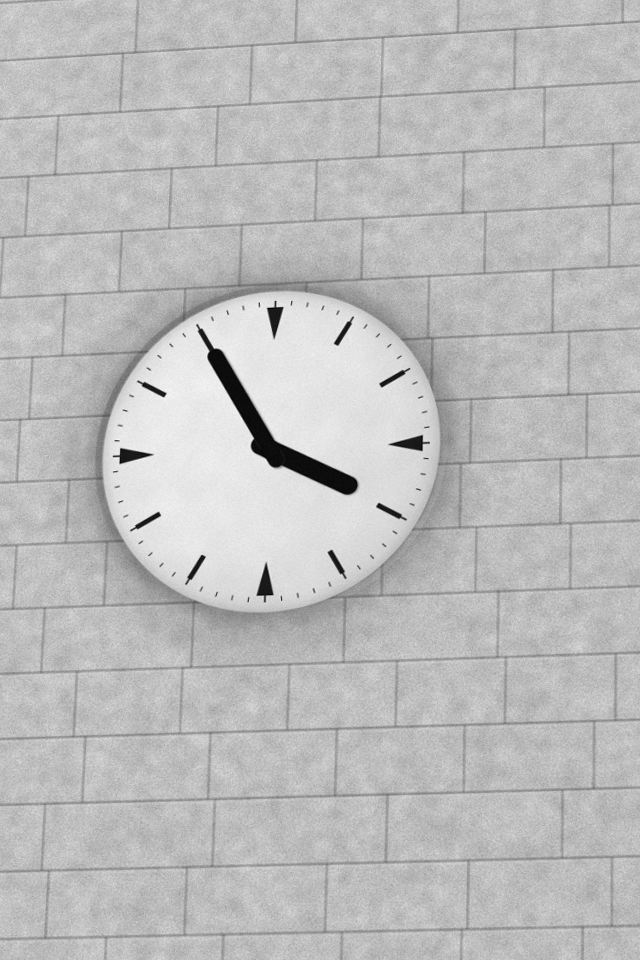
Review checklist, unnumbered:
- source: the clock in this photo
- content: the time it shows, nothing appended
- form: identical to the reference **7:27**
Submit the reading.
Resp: **3:55**
